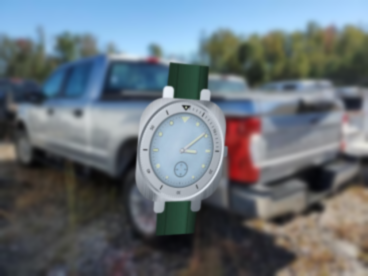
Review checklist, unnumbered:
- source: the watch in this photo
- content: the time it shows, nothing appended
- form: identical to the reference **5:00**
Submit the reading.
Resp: **3:09**
